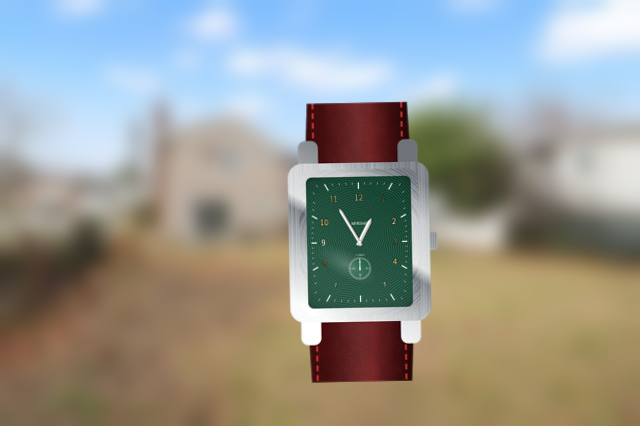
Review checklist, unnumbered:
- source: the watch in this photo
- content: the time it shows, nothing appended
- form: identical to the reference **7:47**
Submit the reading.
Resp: **12:55**
